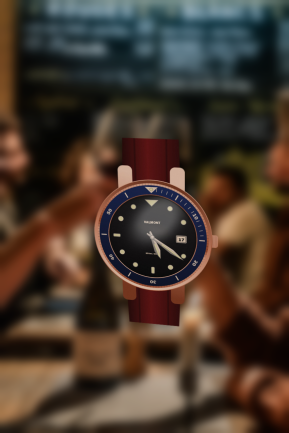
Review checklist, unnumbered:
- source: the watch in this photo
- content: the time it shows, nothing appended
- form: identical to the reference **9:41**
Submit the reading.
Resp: **5:21**
